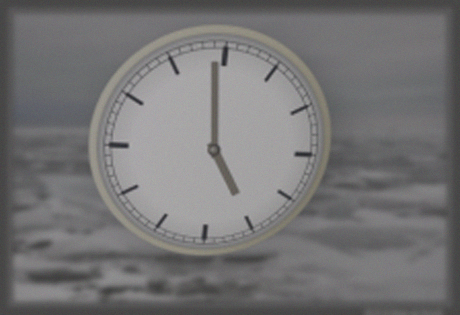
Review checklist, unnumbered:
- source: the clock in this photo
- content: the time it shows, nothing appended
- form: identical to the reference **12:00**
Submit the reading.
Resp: **4:59**
